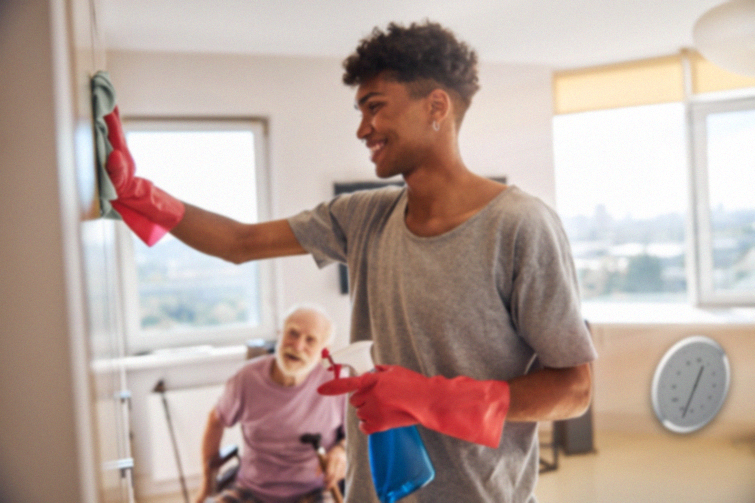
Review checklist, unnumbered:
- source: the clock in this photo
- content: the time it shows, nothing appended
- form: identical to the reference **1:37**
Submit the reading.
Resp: **12:33**
